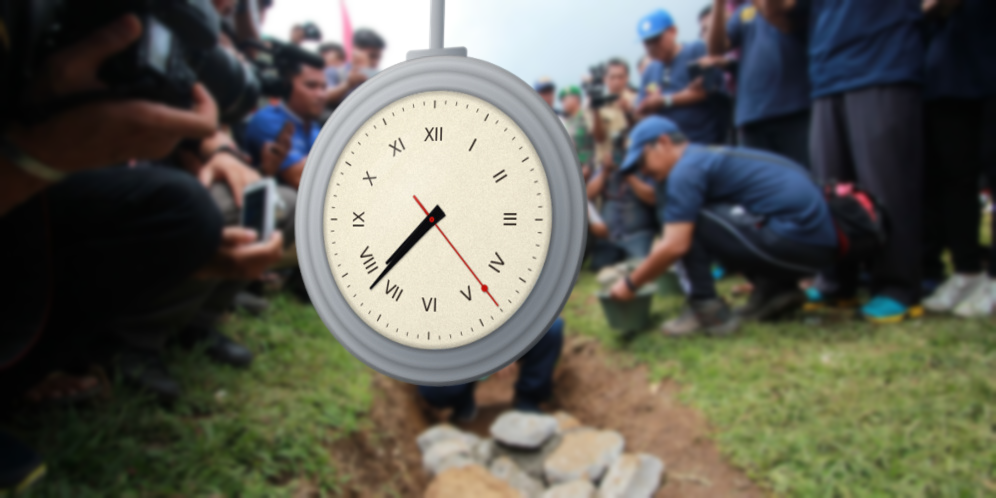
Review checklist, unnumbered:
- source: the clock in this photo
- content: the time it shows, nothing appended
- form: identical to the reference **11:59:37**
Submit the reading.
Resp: **7:37:23**
